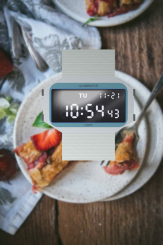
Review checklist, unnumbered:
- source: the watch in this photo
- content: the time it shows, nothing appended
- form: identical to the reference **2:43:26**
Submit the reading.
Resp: **10:54:43**
